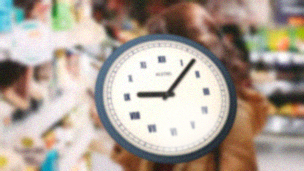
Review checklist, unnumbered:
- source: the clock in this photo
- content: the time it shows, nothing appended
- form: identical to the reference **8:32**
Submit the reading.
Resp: **9:07**
